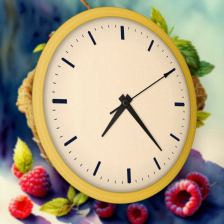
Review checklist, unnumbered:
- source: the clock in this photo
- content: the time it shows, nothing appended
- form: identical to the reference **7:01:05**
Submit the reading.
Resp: **7:23:10**
